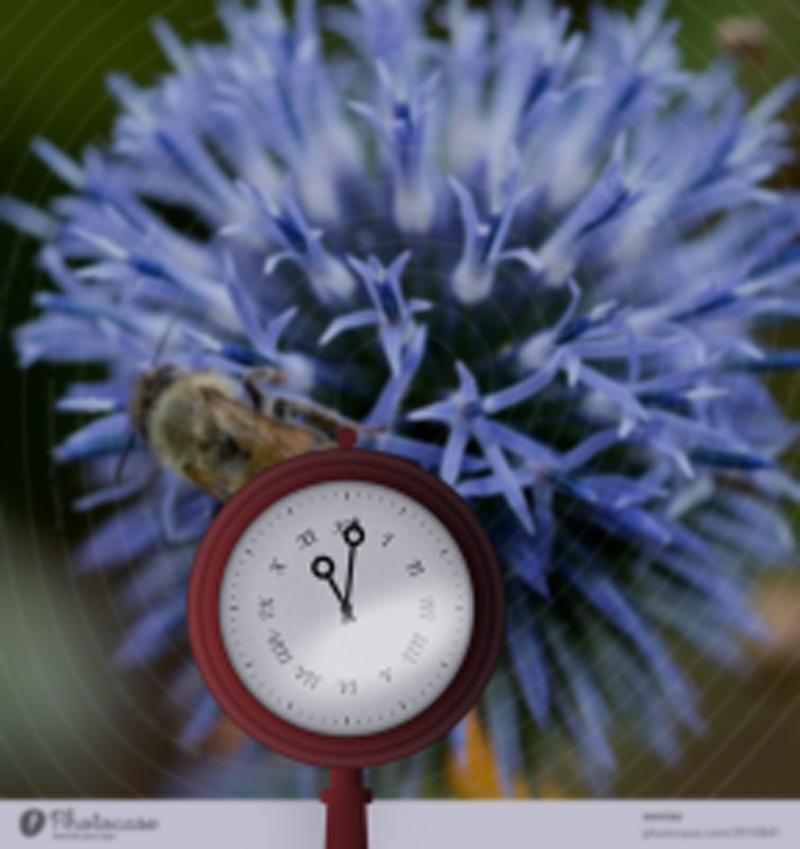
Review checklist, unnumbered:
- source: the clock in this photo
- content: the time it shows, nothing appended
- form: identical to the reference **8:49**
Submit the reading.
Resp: **11:01**
